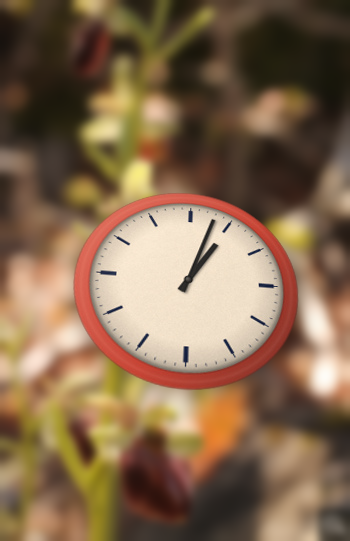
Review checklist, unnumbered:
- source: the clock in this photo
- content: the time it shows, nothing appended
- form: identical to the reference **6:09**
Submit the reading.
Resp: **1:03**
